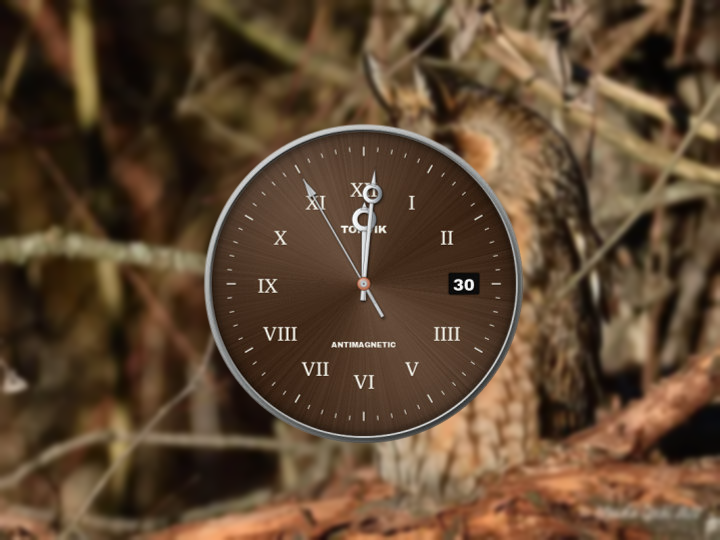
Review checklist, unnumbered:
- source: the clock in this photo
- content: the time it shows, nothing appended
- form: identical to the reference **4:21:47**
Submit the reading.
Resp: **12:00:55**
